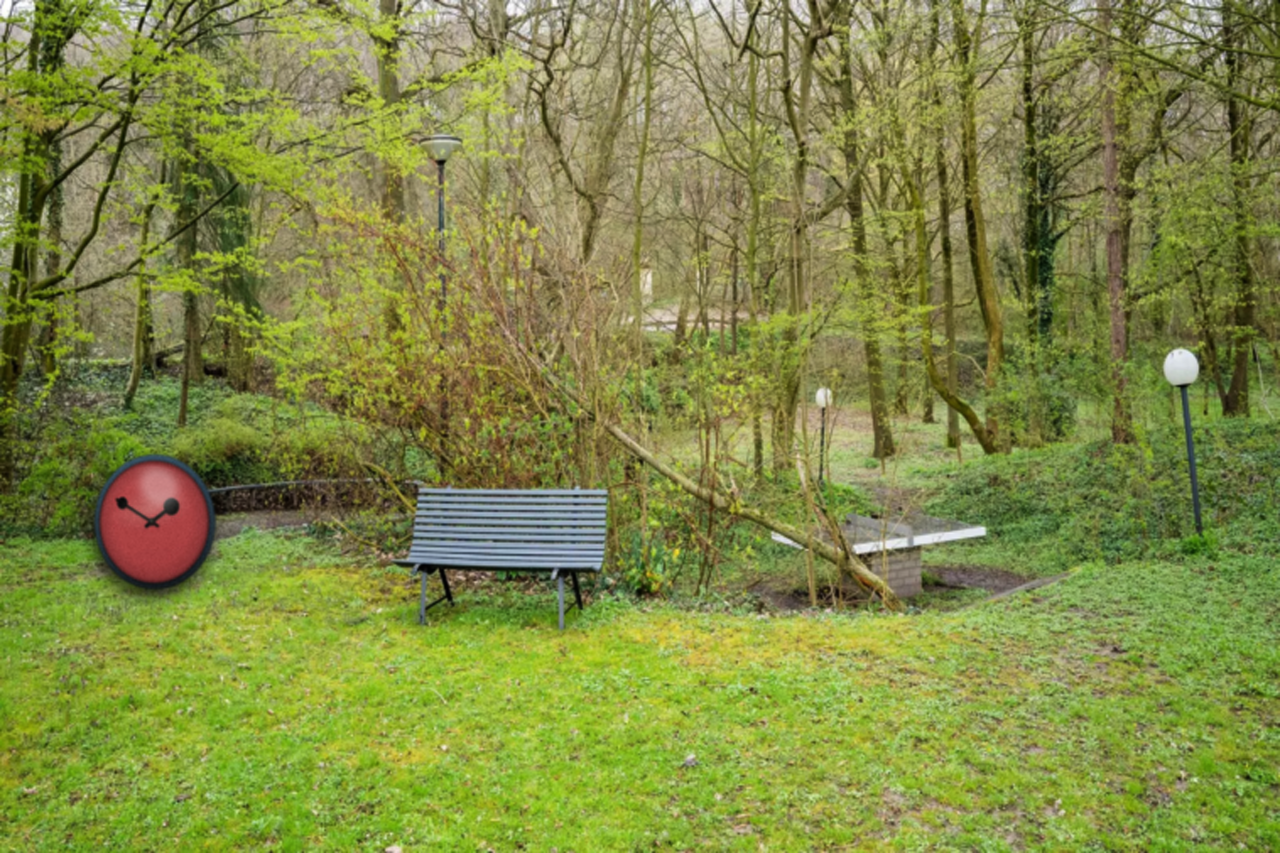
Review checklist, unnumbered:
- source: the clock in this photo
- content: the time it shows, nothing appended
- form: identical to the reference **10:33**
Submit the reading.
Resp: **1:50**
